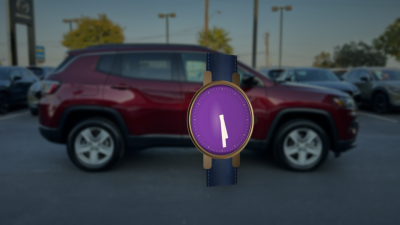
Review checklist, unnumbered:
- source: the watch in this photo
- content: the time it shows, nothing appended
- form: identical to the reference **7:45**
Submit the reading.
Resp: **5:29**
